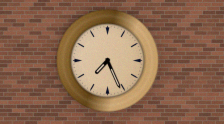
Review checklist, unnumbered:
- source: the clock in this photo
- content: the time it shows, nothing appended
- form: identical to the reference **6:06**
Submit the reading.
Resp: **7:26**
